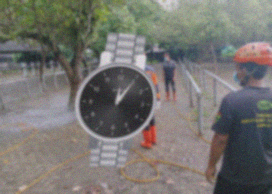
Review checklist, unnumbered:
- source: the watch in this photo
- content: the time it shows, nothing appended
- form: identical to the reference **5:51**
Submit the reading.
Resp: **12:05**
